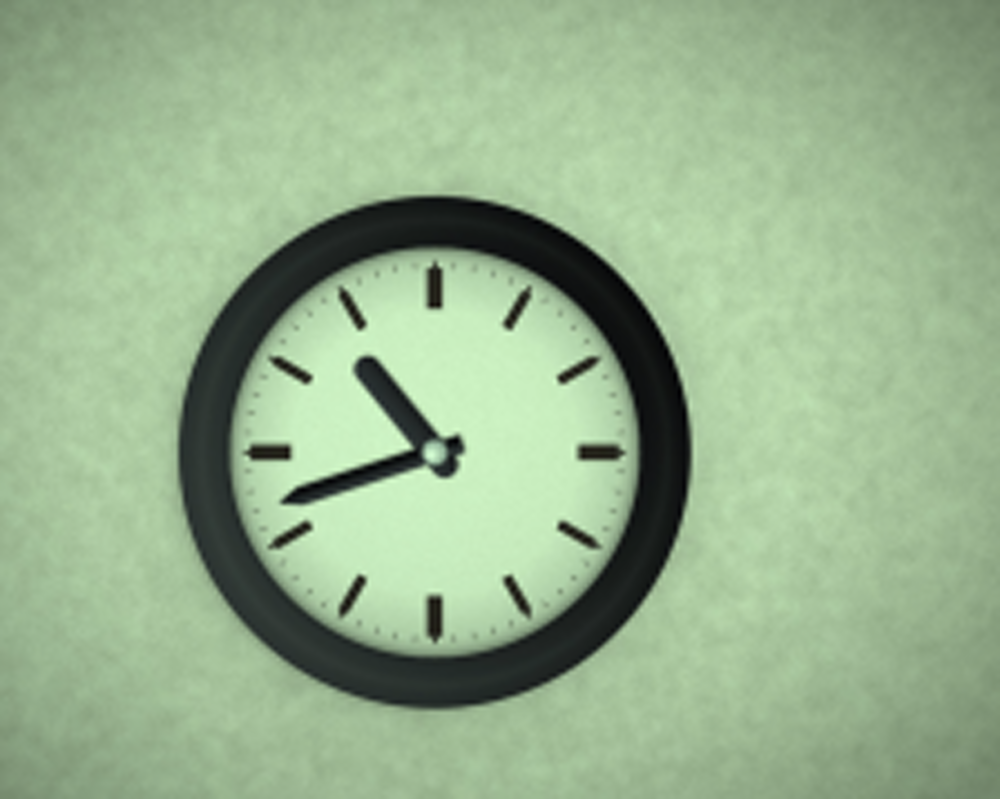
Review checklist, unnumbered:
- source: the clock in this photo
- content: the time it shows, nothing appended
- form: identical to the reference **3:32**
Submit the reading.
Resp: **10:42**
